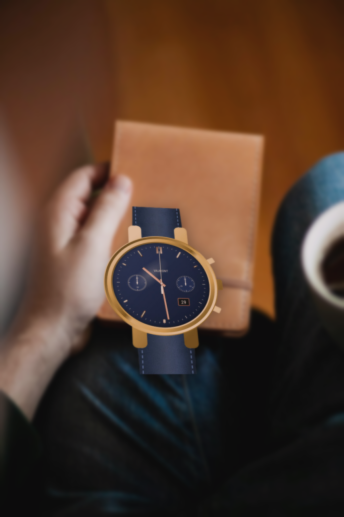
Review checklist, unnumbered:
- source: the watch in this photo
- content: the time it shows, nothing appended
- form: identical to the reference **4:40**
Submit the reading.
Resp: **10:29**
